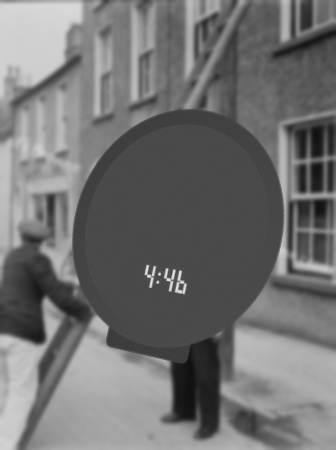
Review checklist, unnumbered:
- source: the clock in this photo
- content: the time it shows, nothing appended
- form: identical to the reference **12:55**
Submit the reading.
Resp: **4:46**
